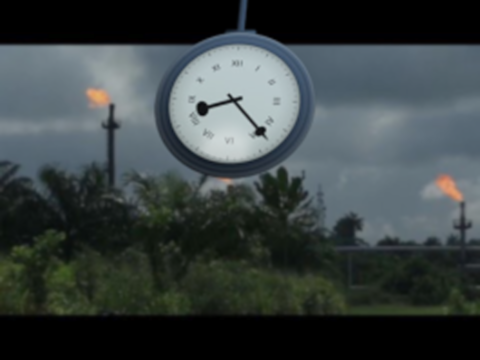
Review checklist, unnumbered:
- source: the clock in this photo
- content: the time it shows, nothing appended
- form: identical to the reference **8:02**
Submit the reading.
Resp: **8:23**
